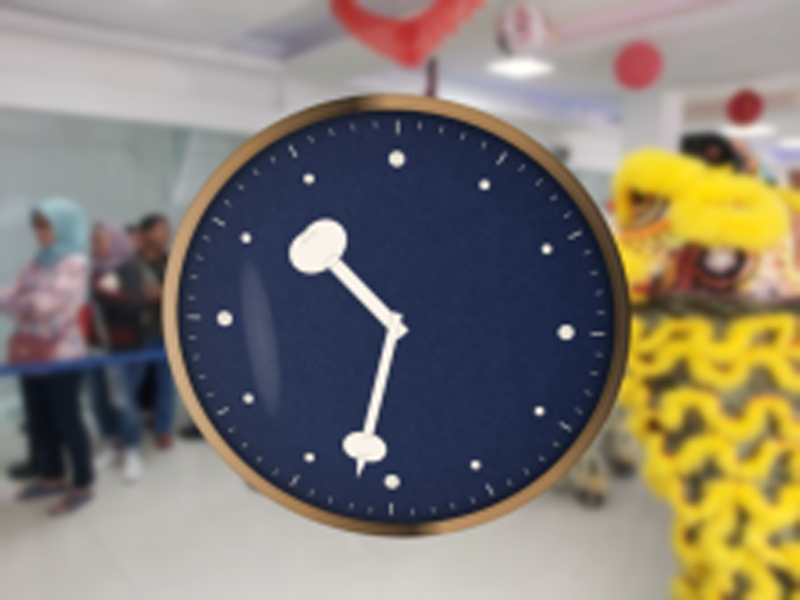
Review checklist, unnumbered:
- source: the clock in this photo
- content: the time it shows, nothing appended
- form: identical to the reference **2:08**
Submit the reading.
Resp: **10:32**
